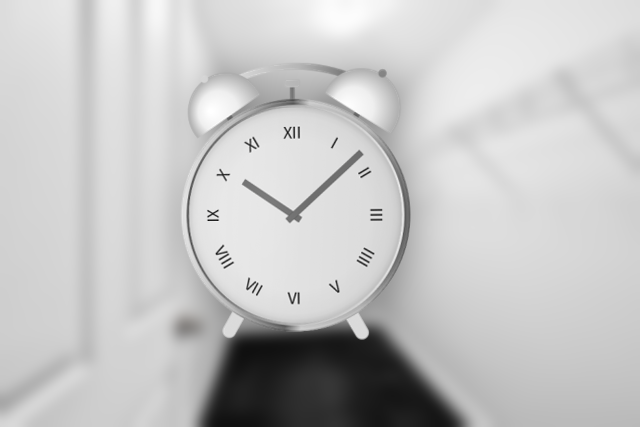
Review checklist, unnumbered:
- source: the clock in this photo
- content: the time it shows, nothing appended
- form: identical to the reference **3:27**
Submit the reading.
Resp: **10:08**
